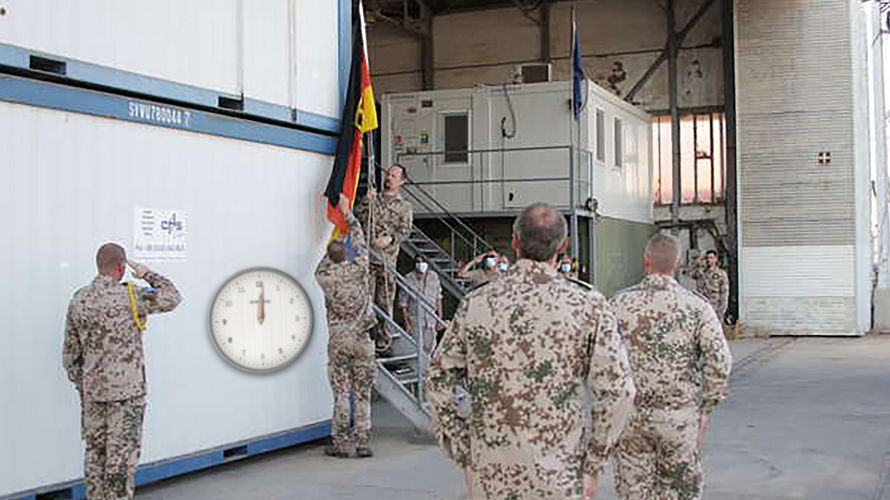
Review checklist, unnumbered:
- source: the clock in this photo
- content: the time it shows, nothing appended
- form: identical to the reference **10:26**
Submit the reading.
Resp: **12:01**
